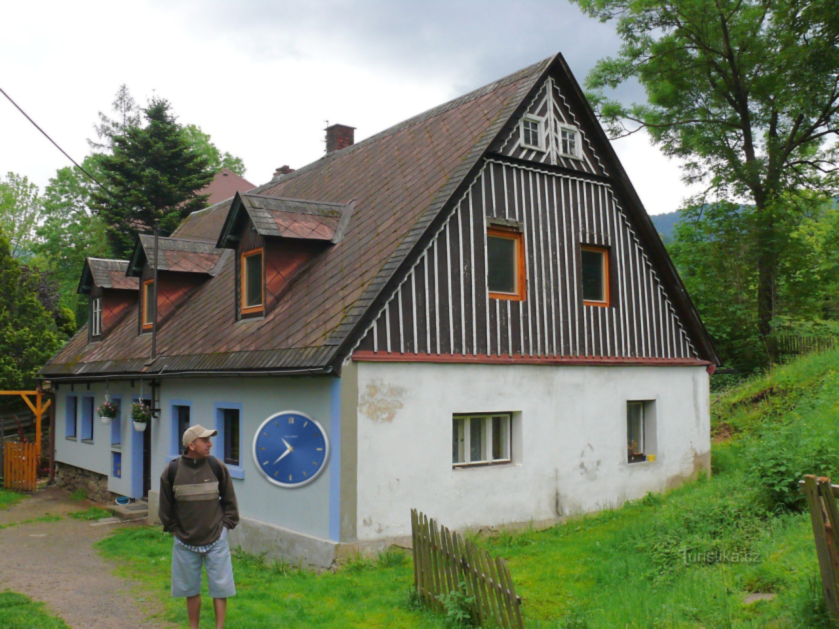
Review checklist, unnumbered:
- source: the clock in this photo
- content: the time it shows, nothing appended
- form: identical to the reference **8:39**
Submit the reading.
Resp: **10:38**
